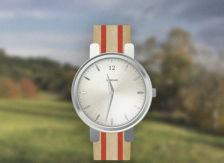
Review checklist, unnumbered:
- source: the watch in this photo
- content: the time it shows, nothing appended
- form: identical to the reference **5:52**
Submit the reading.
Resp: **11:32**
